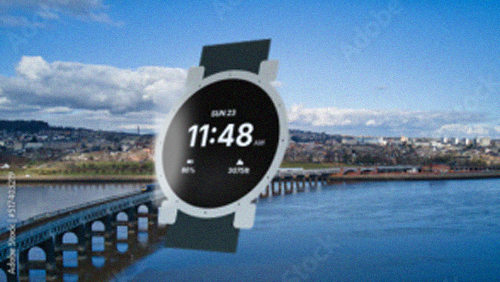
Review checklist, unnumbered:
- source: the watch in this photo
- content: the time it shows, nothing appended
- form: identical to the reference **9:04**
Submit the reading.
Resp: **11:48**
